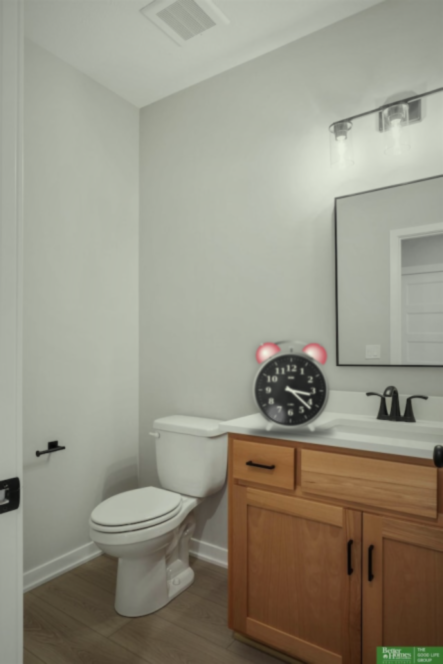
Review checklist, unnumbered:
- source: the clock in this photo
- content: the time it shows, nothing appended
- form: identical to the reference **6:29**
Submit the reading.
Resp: **3:22**
